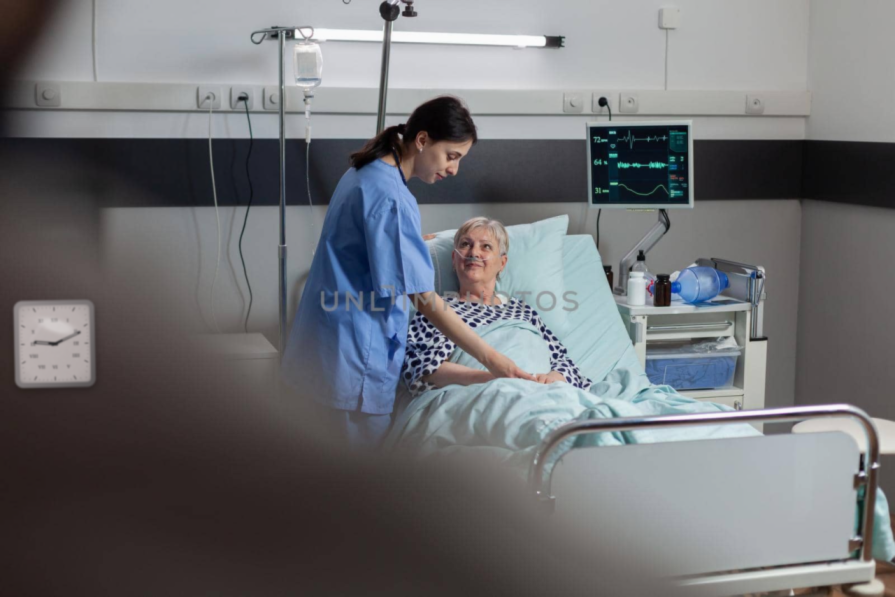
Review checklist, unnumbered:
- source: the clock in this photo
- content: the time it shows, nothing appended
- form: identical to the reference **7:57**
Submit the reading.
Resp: **9:11**
